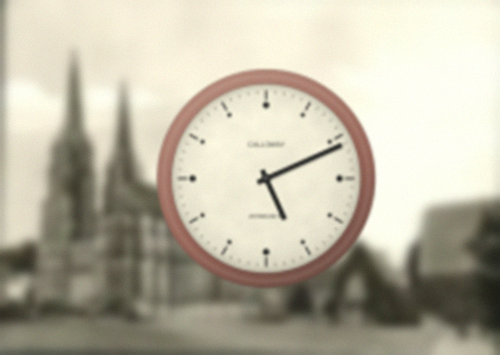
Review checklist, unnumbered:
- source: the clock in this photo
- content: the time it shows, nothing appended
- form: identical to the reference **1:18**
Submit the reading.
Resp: **5:11**
